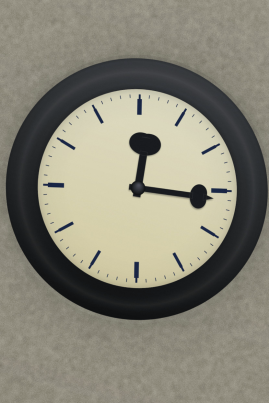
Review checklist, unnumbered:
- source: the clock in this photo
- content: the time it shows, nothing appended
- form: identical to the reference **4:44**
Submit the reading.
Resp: **12:16**
